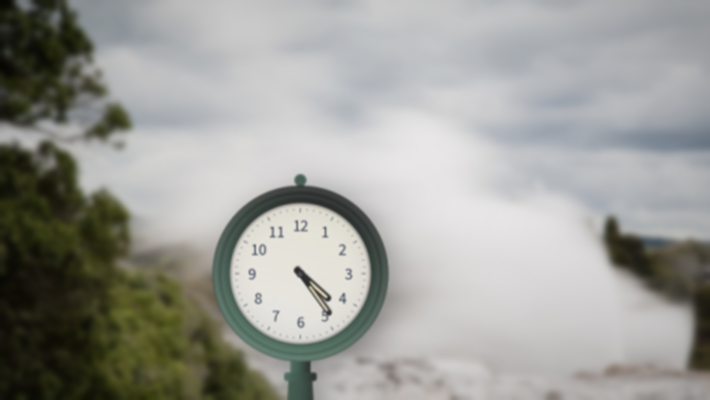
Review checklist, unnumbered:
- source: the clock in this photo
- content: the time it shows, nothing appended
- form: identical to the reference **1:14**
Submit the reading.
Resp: **4:24**
